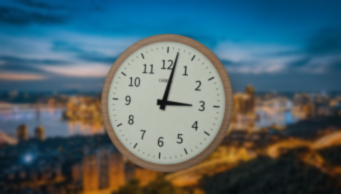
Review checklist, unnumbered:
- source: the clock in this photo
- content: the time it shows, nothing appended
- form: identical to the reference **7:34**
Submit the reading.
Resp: **3:02**
